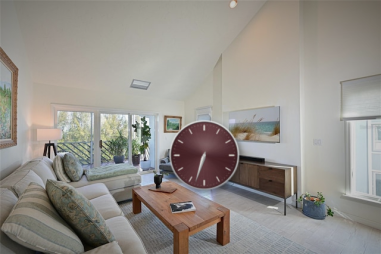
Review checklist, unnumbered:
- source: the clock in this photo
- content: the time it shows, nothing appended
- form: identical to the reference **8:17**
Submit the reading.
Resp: **6:33**
